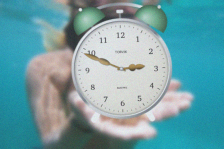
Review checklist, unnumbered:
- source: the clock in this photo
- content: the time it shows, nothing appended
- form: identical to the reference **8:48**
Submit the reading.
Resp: **2:49**
